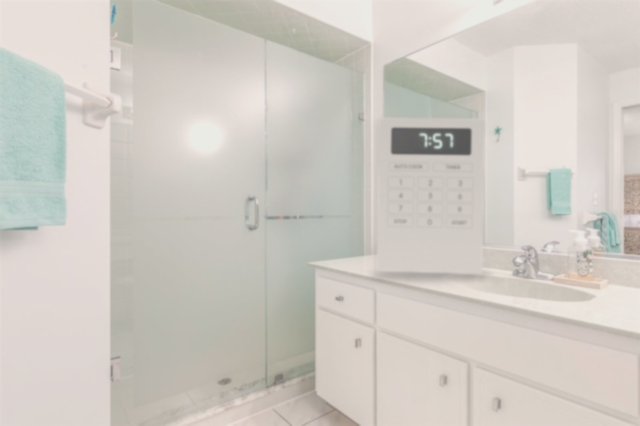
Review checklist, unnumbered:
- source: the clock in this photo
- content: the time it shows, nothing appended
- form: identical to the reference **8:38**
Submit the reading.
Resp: **7:57**
